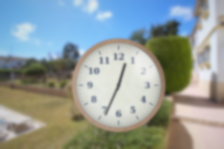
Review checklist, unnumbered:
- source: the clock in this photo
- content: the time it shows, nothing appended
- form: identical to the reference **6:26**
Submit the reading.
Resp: **12:34**
